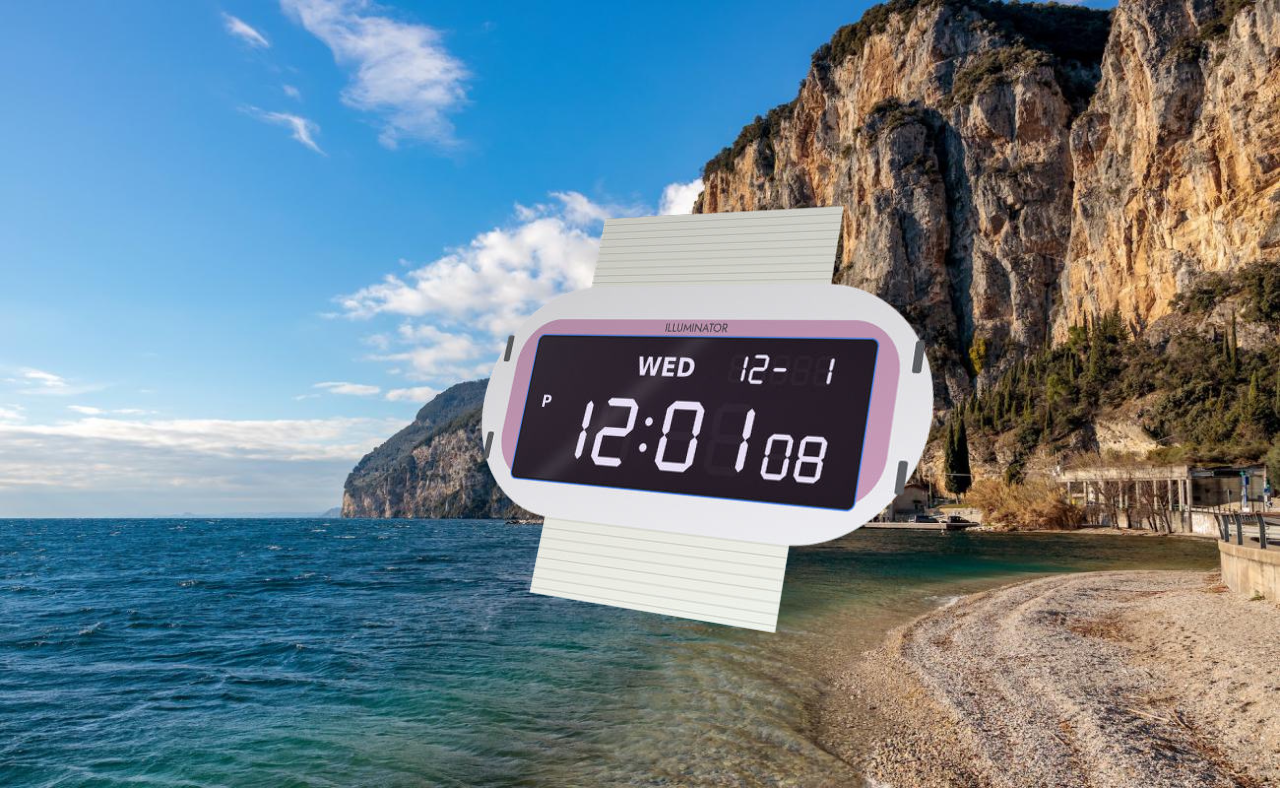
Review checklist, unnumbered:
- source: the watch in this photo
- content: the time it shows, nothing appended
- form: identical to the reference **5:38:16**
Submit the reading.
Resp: **12:01:08**
